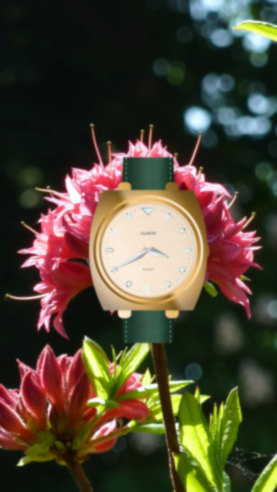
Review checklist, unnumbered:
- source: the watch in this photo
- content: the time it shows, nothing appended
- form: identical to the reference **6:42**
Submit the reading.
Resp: **3:40**
